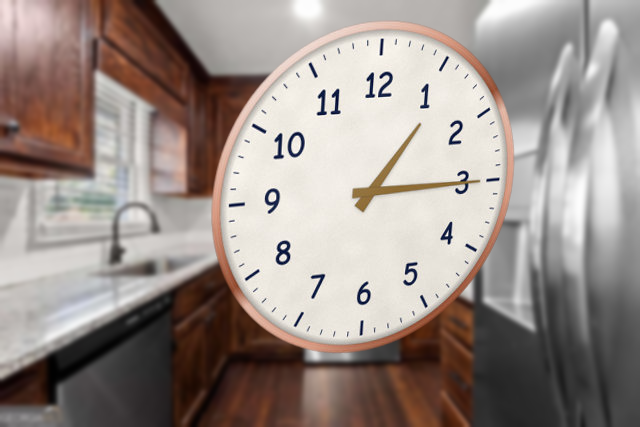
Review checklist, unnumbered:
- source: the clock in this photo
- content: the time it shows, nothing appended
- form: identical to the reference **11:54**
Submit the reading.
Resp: **1:15**
